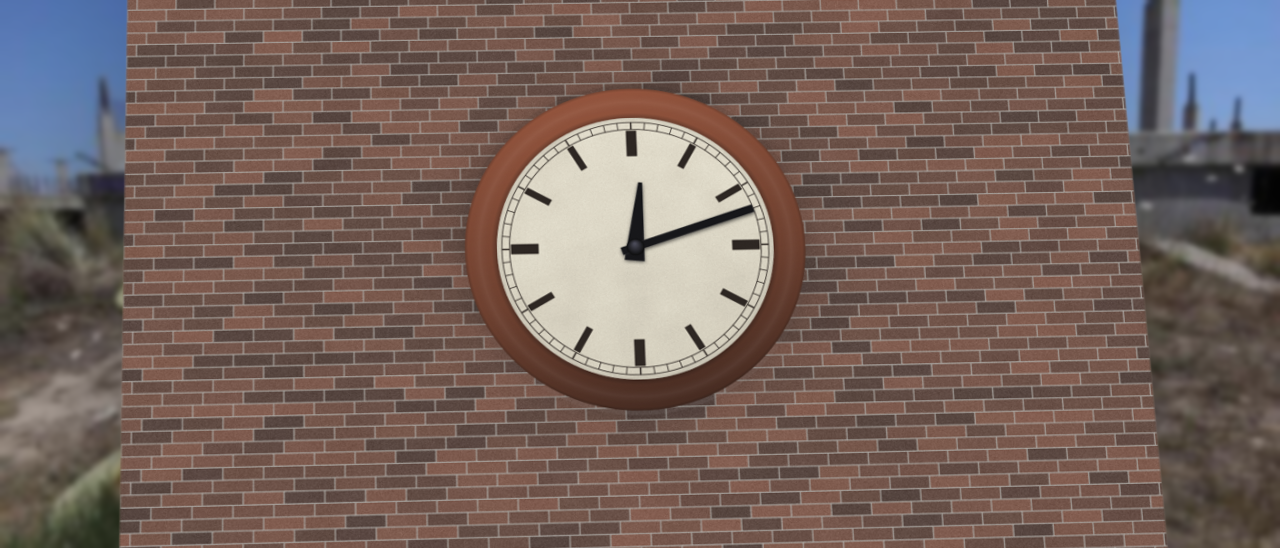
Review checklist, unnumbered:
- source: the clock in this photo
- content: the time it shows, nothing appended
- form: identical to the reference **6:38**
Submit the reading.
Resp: **12:12**
